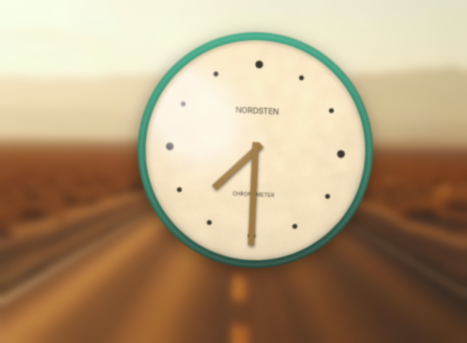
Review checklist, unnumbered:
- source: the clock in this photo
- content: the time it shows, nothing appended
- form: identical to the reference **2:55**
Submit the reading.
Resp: **7:30**
